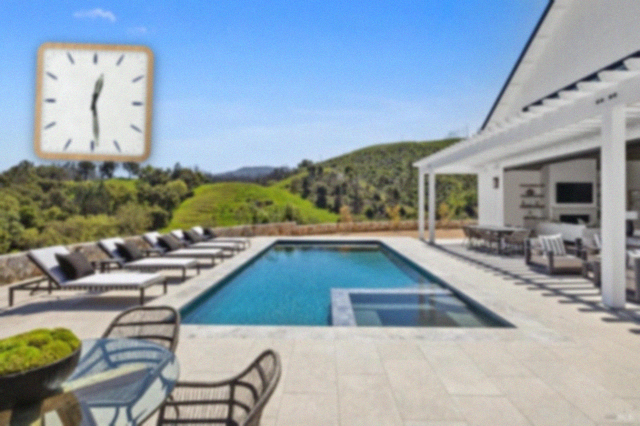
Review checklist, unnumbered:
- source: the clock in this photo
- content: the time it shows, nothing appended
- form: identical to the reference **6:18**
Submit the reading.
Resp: **12:29**
